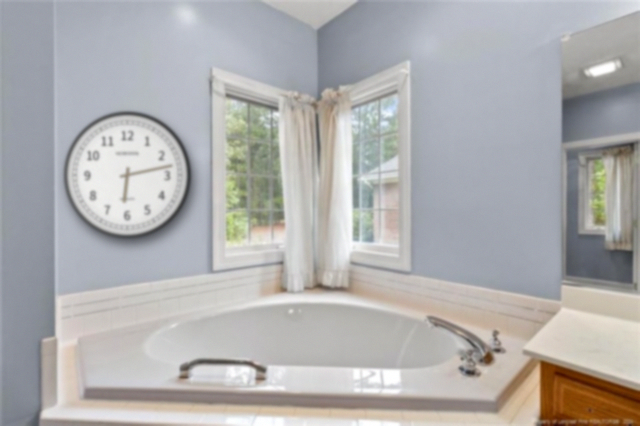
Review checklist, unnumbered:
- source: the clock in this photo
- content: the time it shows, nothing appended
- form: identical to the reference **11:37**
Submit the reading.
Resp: **6:13**
